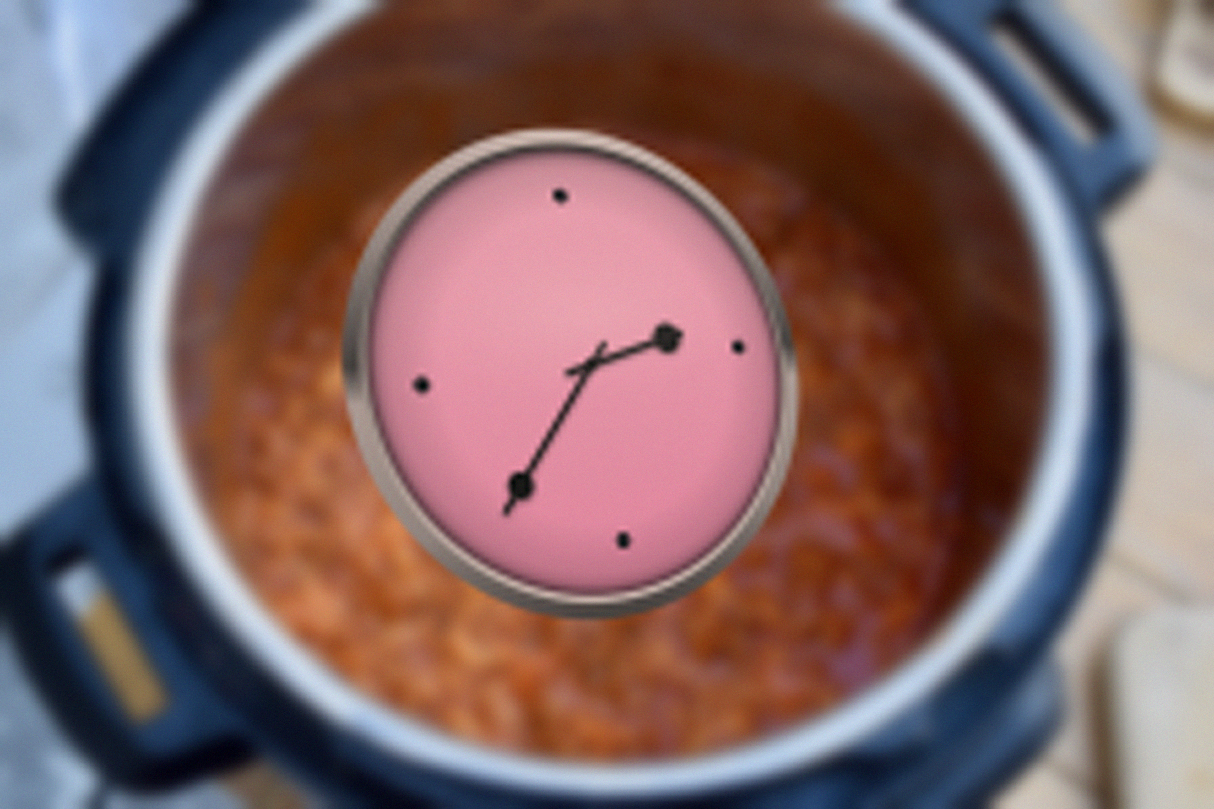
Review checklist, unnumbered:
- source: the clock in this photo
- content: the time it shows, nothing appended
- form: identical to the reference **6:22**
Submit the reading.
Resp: **2:37**
